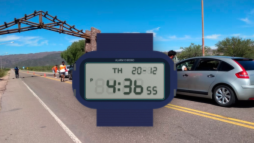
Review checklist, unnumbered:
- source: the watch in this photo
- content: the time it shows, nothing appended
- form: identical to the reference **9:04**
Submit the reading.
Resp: **4:36**
